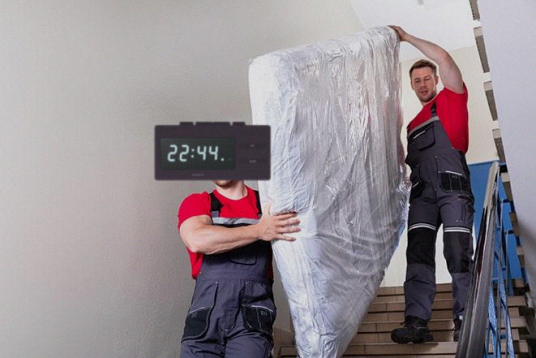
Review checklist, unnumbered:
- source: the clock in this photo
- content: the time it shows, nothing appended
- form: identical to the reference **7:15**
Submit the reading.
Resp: **22:44**
